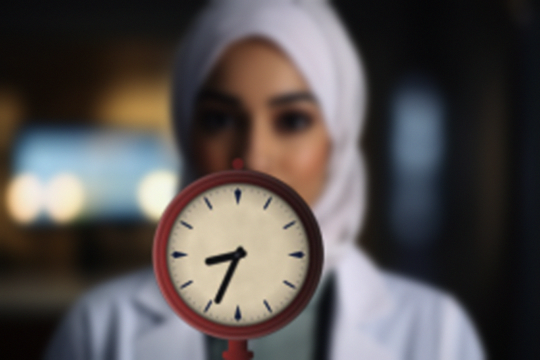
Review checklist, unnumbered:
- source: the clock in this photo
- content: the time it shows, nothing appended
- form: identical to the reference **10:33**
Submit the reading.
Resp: **8:34**
